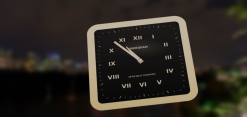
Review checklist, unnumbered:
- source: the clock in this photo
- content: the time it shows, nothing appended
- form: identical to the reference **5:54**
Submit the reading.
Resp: **10:53**
